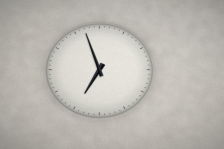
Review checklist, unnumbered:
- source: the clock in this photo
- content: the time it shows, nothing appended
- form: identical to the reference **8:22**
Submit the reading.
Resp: **6:57**
